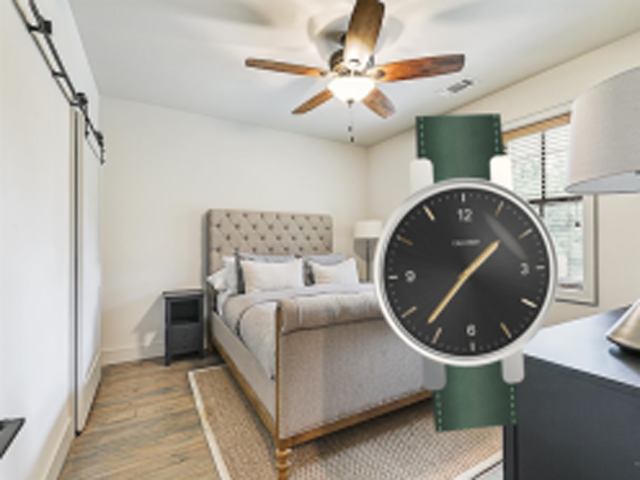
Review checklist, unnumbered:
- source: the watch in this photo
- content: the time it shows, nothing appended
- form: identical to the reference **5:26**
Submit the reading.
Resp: **1:37**
